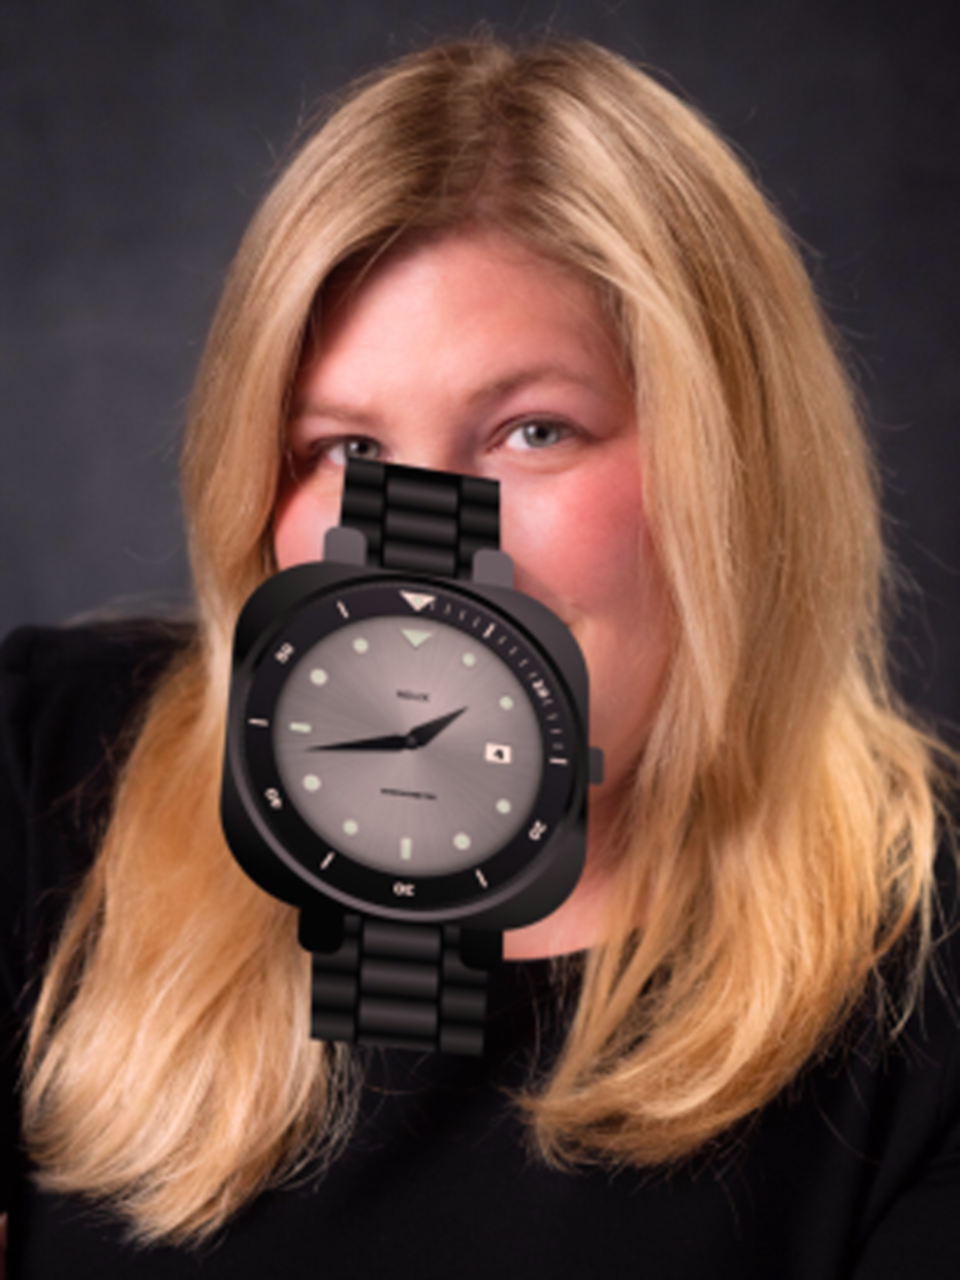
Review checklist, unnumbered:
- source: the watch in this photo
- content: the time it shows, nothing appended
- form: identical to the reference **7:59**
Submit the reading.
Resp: **1:43**
